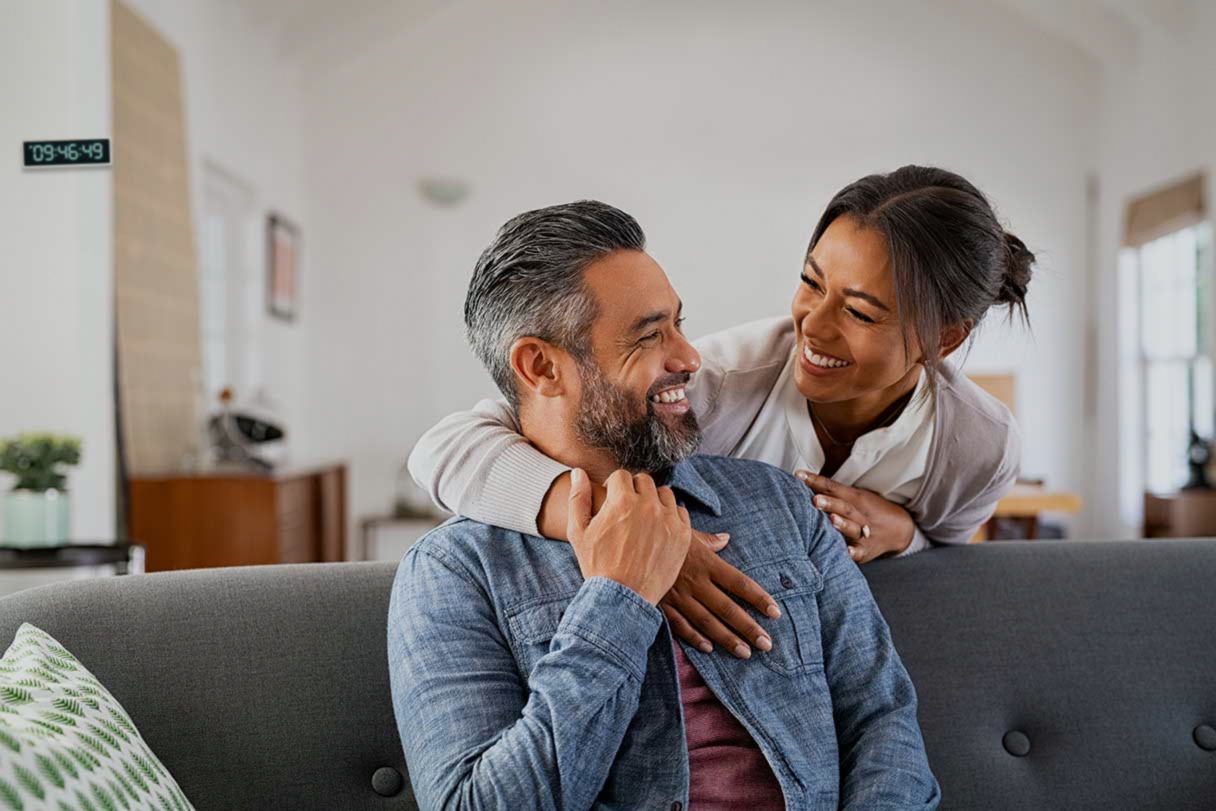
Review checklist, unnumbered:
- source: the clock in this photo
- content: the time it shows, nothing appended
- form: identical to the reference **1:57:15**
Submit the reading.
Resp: **9:46:49**
